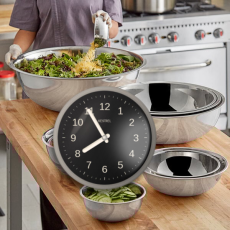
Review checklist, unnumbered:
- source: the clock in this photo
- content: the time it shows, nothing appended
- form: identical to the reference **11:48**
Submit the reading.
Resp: **7:55**
